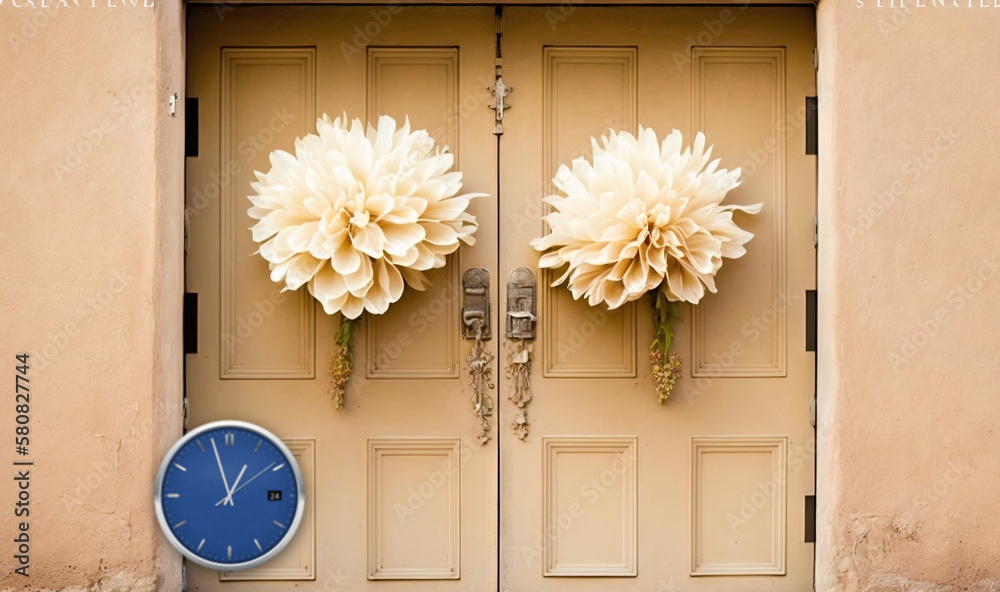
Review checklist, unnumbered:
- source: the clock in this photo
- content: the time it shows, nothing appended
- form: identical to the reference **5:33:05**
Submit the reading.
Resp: **12:57:09**
